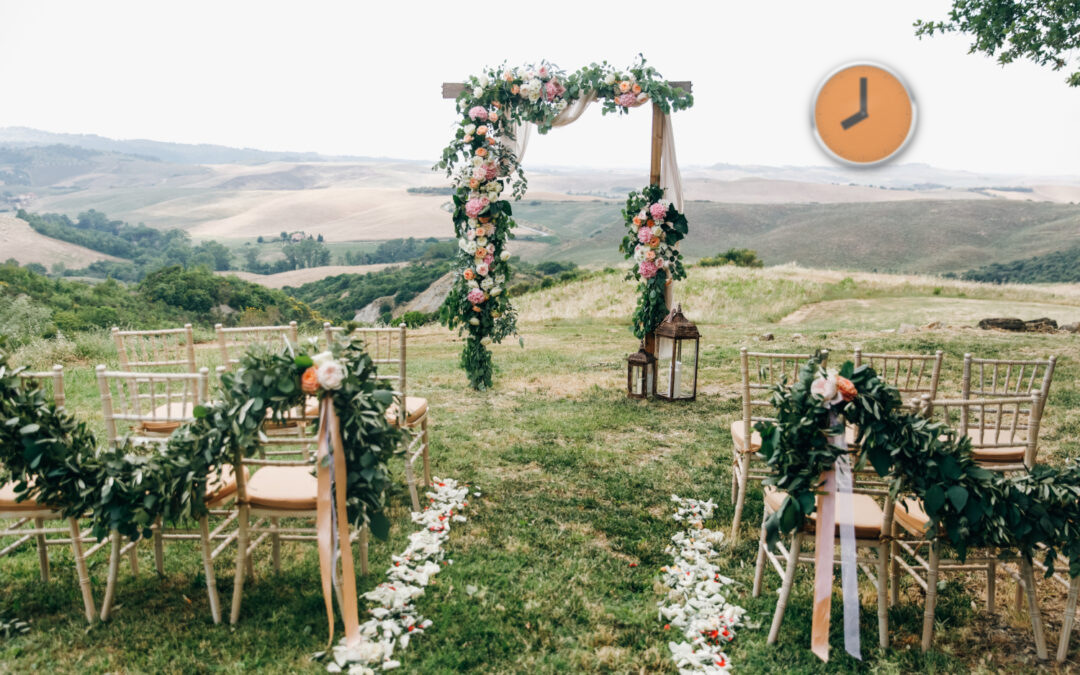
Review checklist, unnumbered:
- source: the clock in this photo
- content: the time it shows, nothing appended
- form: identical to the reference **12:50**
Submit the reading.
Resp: **8:00**
